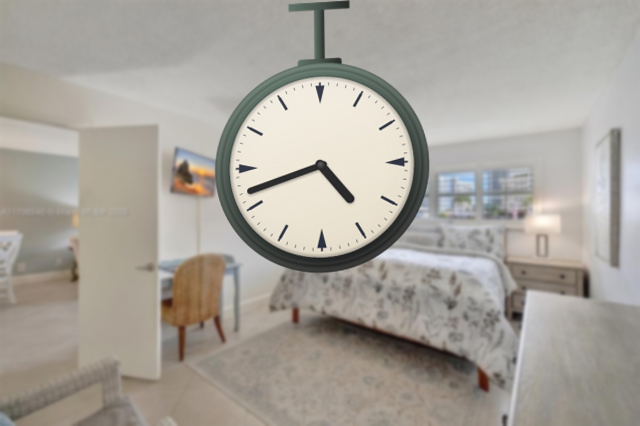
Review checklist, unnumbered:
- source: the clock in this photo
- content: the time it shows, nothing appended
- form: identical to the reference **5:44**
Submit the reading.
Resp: **4:42**
